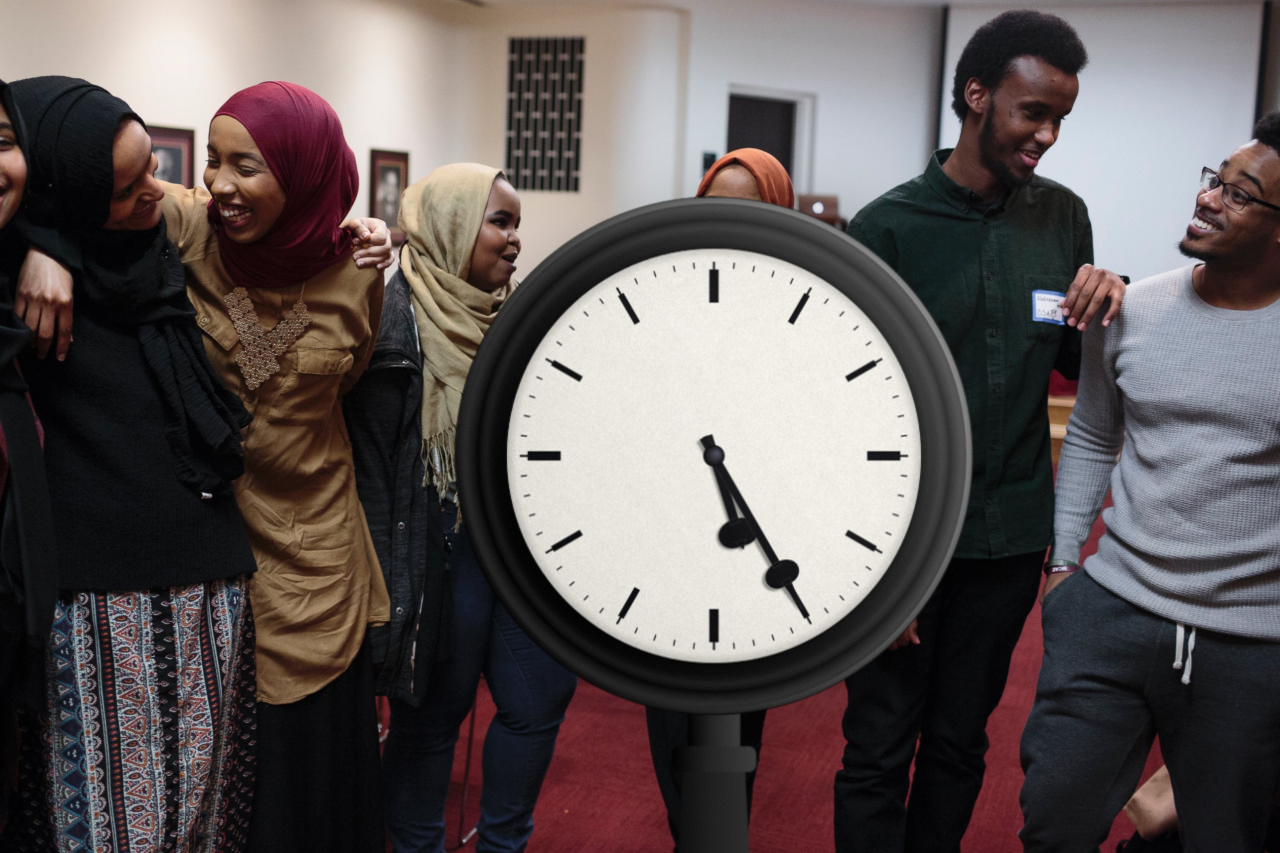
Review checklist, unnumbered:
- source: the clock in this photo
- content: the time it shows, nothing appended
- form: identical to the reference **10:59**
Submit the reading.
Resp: **5:25**
